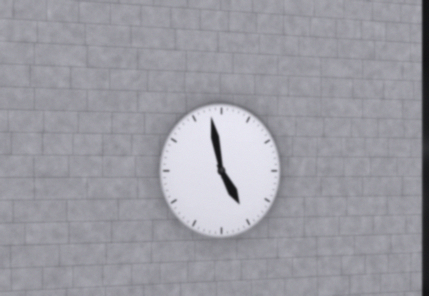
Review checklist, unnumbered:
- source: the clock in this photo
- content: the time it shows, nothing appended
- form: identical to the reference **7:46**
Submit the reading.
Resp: **4:58**
